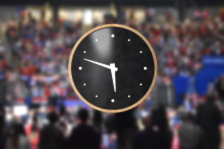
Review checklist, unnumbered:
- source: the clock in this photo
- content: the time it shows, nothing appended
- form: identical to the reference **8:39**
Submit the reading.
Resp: **5:48**
